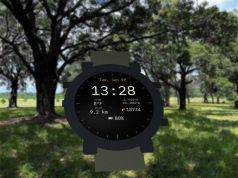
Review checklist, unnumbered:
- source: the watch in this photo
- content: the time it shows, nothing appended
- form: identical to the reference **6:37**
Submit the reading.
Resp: **13:28**
